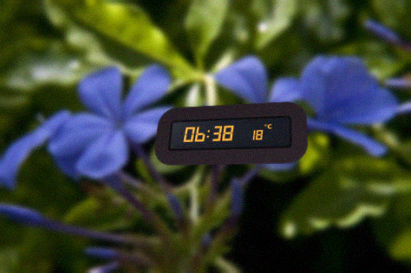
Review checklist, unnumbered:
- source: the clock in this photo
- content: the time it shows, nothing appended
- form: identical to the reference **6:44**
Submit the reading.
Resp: **6:38**
